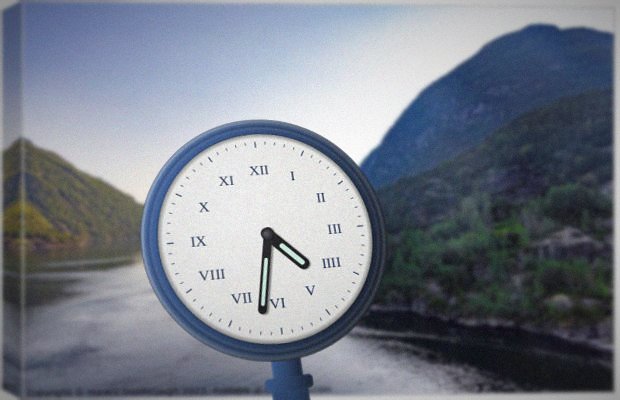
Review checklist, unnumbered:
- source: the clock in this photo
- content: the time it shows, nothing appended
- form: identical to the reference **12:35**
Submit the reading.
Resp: **4:32**
